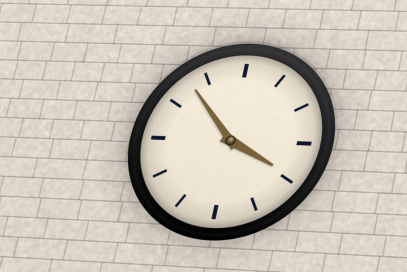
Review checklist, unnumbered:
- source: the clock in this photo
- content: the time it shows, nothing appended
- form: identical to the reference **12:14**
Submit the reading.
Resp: **3:53**
